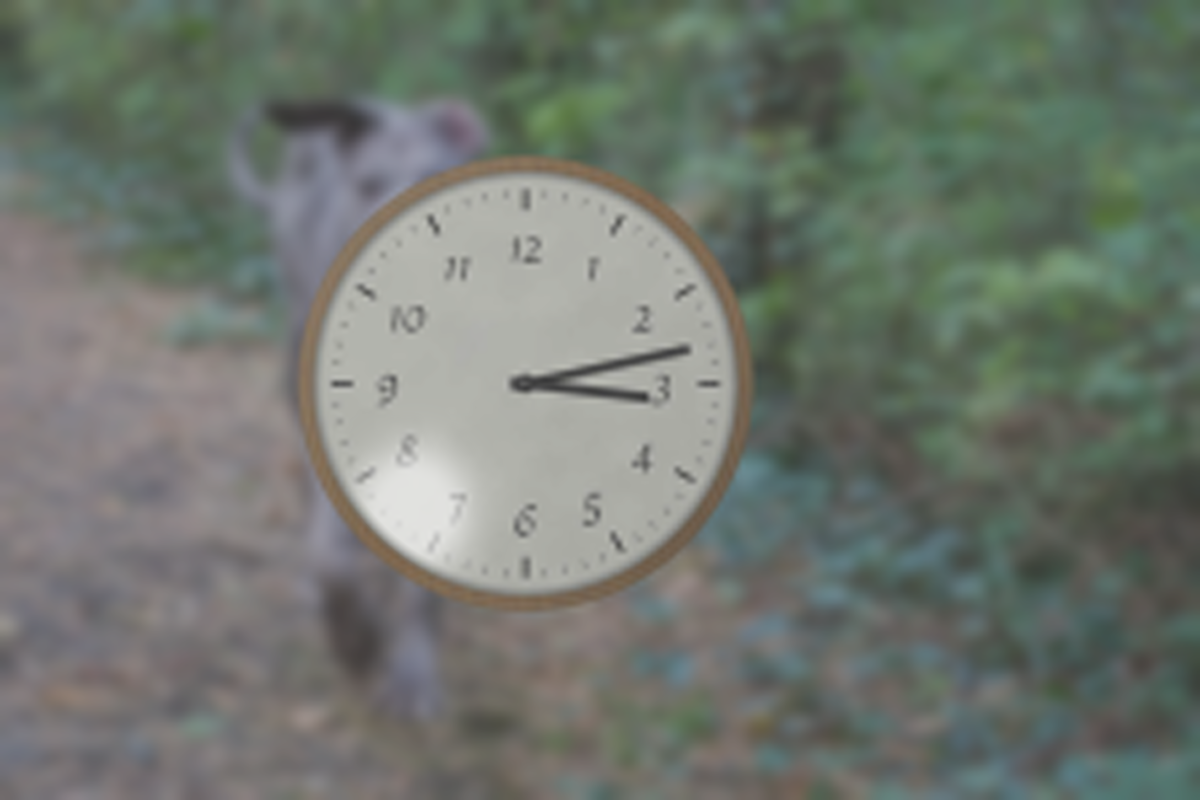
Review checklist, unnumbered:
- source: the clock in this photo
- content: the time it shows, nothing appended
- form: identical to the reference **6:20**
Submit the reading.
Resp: **3:13**
